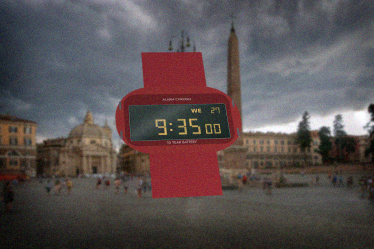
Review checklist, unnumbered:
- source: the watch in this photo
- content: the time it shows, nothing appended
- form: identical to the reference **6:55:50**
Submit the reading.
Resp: **9:35:00**
